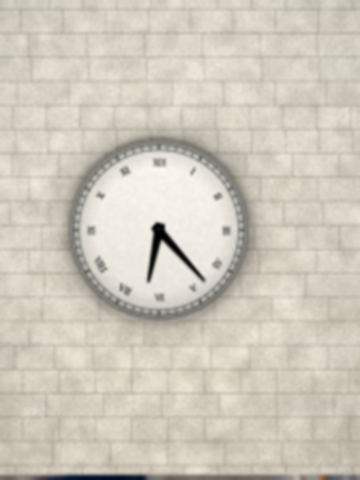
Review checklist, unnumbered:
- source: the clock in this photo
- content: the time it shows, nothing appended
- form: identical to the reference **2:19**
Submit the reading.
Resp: **6:23**
